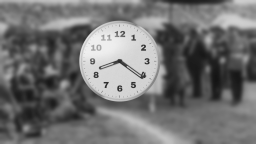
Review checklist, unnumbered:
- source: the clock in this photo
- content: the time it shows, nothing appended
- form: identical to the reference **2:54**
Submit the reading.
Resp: **8:21**
